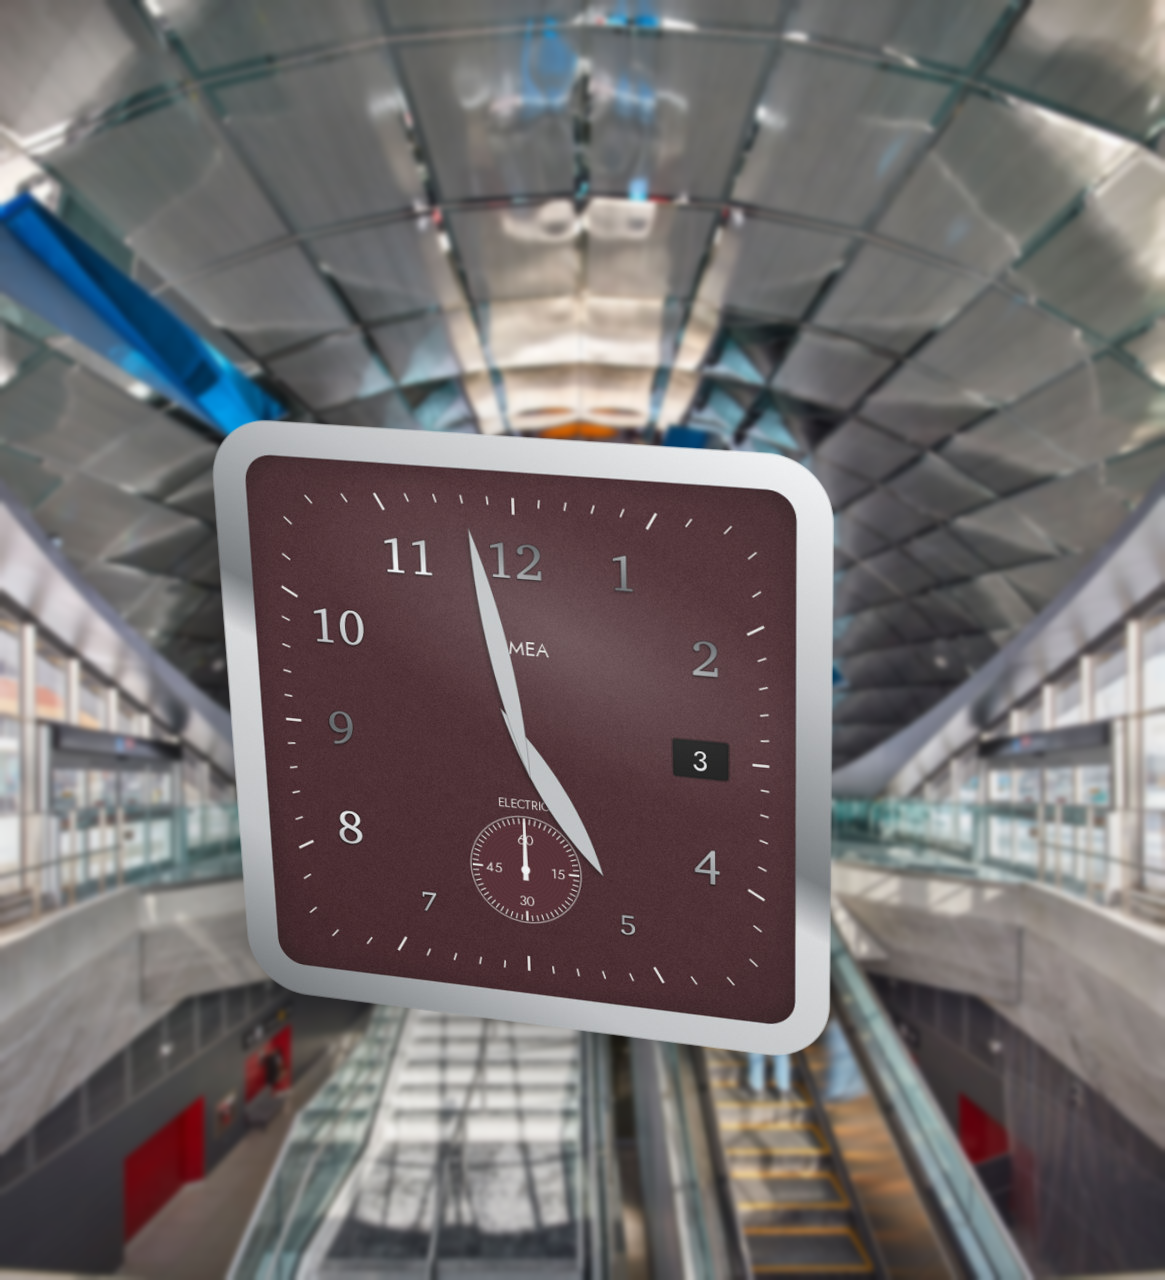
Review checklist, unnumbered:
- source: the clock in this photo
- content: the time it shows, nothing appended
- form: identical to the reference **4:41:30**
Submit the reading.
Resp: **4:58:00**
